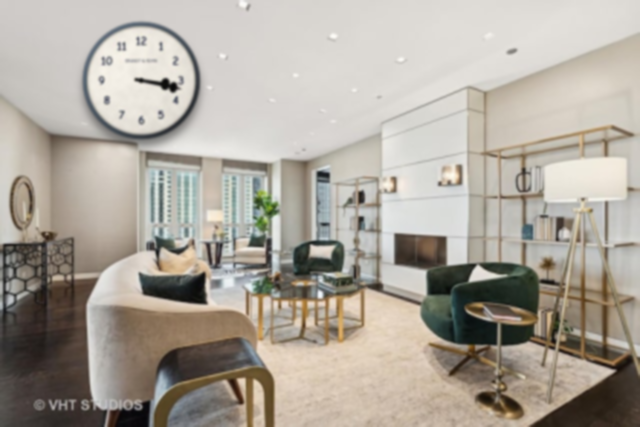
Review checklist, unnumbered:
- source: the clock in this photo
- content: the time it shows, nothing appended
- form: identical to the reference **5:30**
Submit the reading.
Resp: **3:17**
